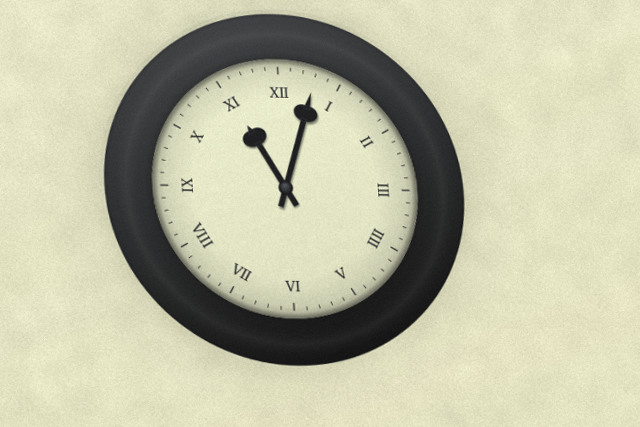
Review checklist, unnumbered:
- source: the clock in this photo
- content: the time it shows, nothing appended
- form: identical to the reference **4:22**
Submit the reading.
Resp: **11:03**
